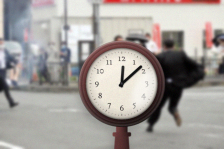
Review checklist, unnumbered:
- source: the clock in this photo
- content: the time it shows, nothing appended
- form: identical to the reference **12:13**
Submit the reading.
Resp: **12:08**
